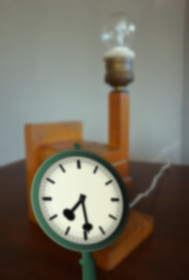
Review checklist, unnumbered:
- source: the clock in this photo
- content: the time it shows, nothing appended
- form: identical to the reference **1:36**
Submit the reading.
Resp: **7:29**
